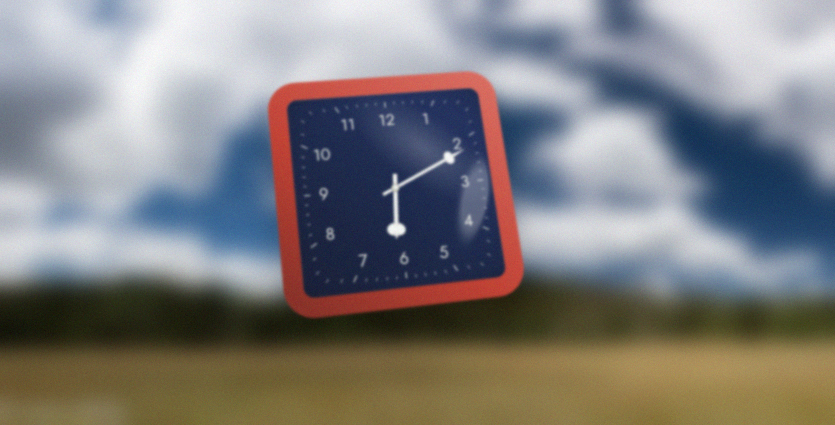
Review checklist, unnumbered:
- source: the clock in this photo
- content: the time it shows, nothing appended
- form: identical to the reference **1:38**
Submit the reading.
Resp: **6:11**
